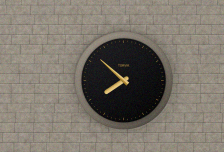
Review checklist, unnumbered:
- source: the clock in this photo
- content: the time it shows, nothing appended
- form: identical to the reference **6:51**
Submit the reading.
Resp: **7:52**
